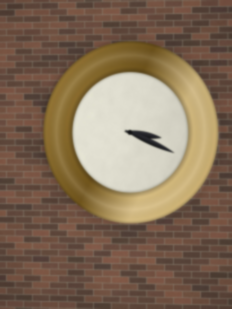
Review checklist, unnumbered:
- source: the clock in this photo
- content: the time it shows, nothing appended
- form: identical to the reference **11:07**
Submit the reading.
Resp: **3:19**
